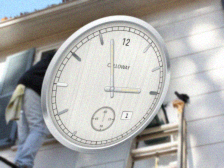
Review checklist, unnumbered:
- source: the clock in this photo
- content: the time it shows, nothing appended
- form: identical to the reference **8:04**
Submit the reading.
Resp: **2:57**
